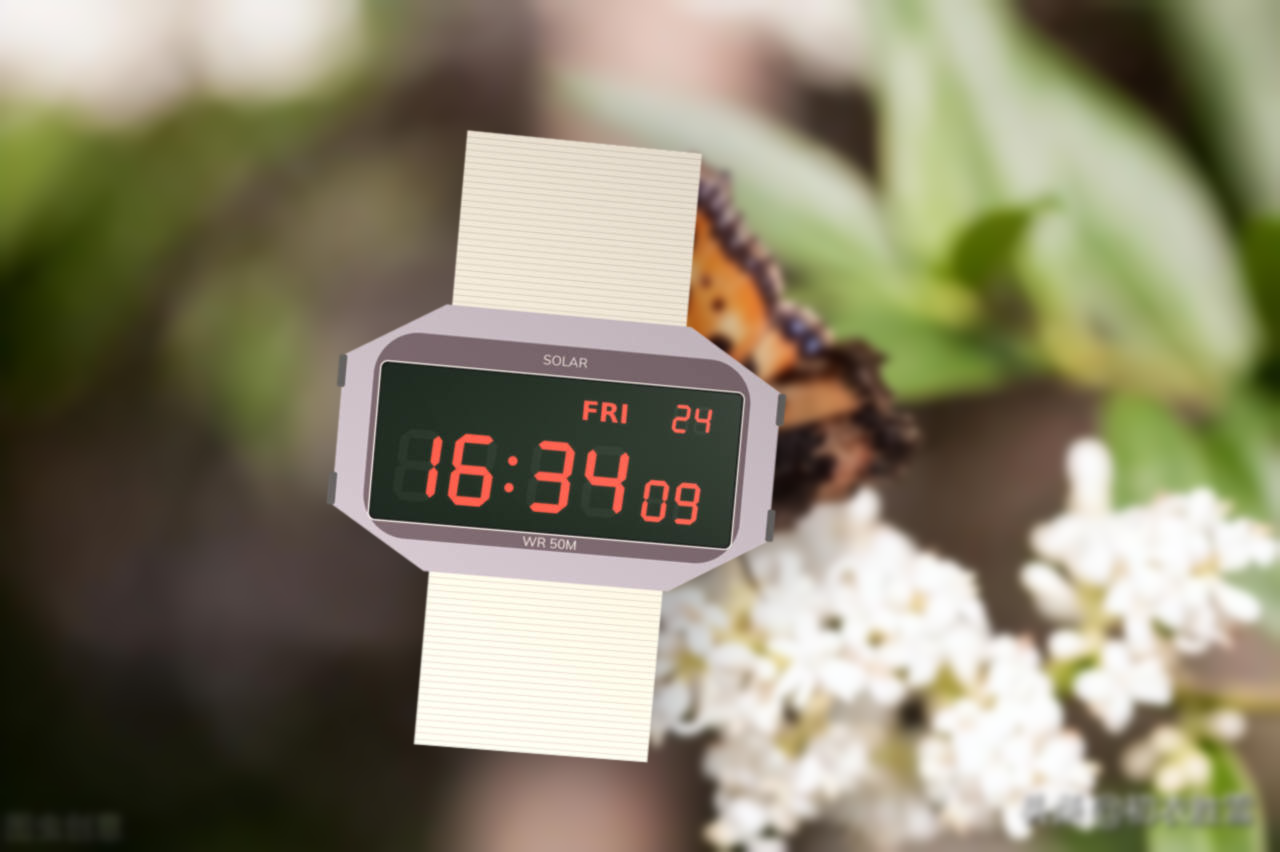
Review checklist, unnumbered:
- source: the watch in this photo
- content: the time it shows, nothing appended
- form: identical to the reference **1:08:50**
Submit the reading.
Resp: **16:34:09**
